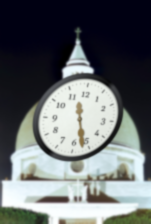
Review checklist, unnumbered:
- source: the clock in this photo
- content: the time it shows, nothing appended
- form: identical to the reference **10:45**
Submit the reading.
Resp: **11:27**
